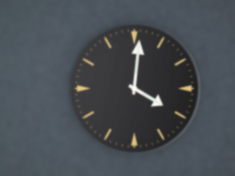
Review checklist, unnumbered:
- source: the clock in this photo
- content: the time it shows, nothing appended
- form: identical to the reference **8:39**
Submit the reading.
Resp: **4:01**
